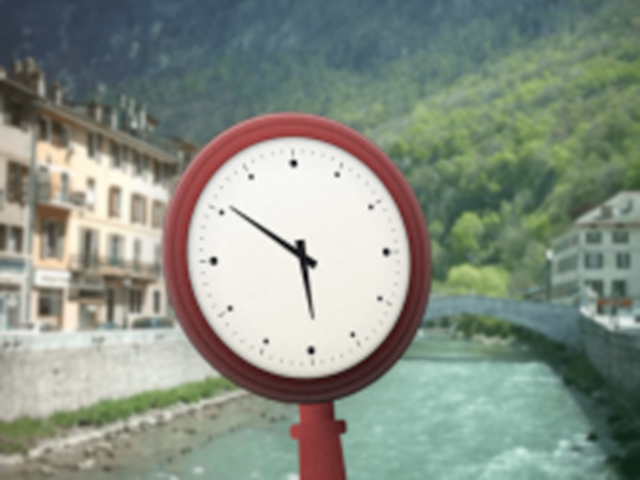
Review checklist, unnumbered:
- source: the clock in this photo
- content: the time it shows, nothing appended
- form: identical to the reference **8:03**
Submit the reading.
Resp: **5:51**
